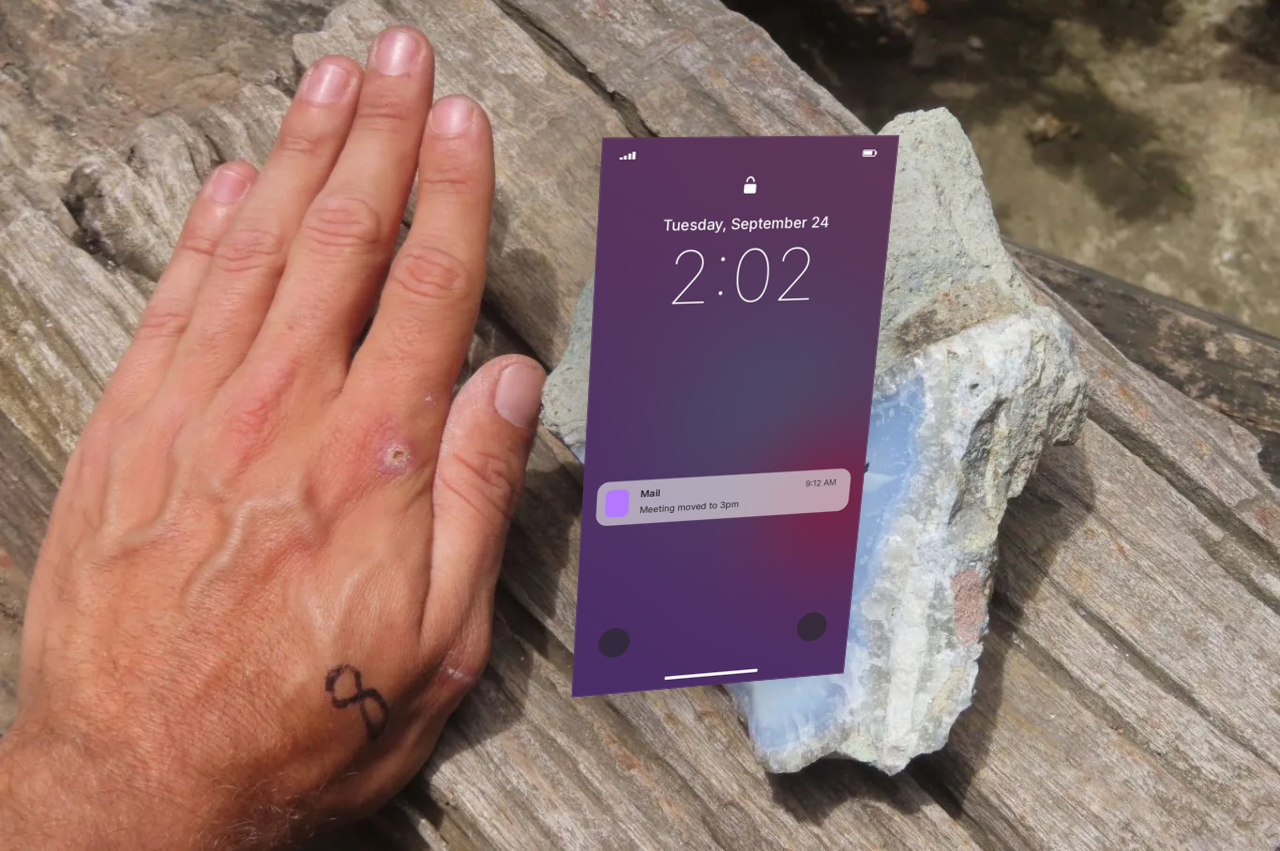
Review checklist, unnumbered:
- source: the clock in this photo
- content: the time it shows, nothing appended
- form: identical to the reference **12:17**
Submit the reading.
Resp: **2:02**
